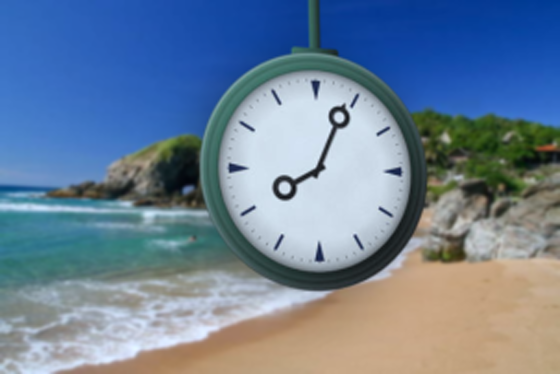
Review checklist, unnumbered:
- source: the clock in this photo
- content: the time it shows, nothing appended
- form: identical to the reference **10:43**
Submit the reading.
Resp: **8:04**
